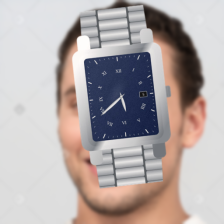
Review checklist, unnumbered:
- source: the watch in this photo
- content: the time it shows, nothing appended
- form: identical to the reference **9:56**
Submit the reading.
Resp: **5:39**
